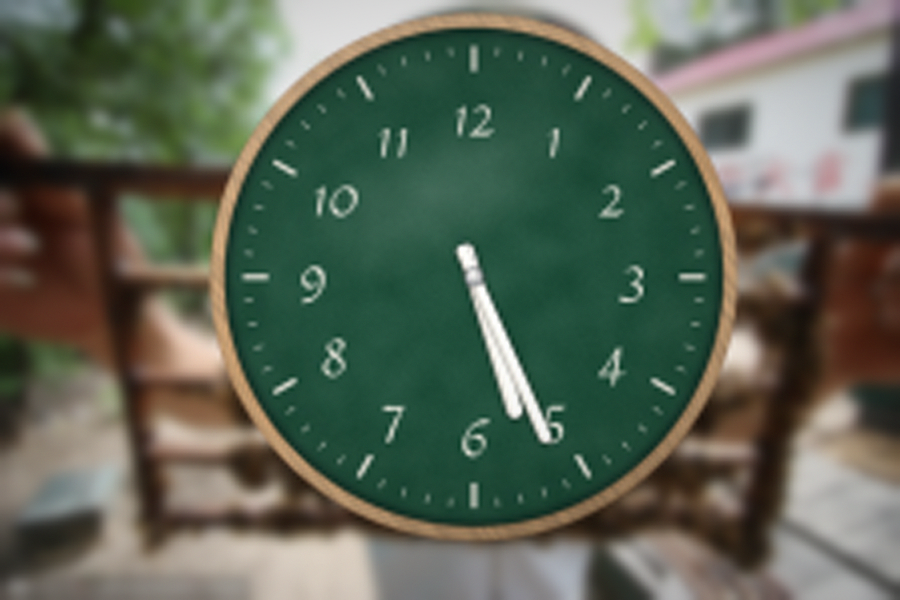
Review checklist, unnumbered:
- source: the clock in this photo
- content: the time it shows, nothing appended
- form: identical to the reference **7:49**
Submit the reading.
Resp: **5:26**
